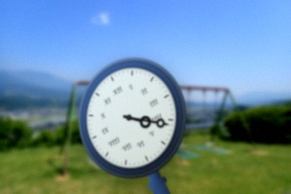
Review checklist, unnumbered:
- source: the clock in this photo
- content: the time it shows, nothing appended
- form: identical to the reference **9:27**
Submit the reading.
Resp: **4:21**
